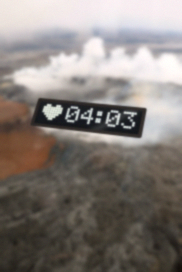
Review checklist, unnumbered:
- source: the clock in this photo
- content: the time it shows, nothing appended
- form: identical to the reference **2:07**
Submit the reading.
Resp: **4:03**
